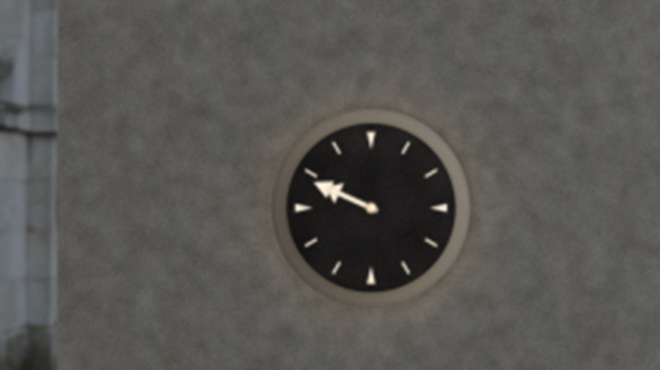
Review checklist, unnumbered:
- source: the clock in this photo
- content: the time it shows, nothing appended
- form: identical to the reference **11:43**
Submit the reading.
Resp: **9:49**
